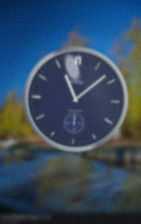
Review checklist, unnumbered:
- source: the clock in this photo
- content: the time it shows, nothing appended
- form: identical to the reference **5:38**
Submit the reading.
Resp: **11:08**
